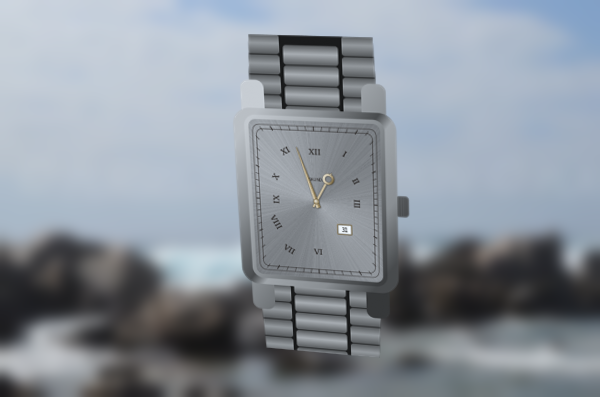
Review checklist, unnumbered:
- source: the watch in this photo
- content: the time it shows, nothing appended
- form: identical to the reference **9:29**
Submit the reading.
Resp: **12:57**
